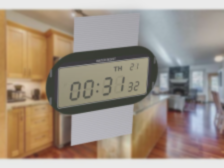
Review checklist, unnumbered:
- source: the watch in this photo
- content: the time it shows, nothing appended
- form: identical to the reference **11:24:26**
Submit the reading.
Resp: **0:31:32**
